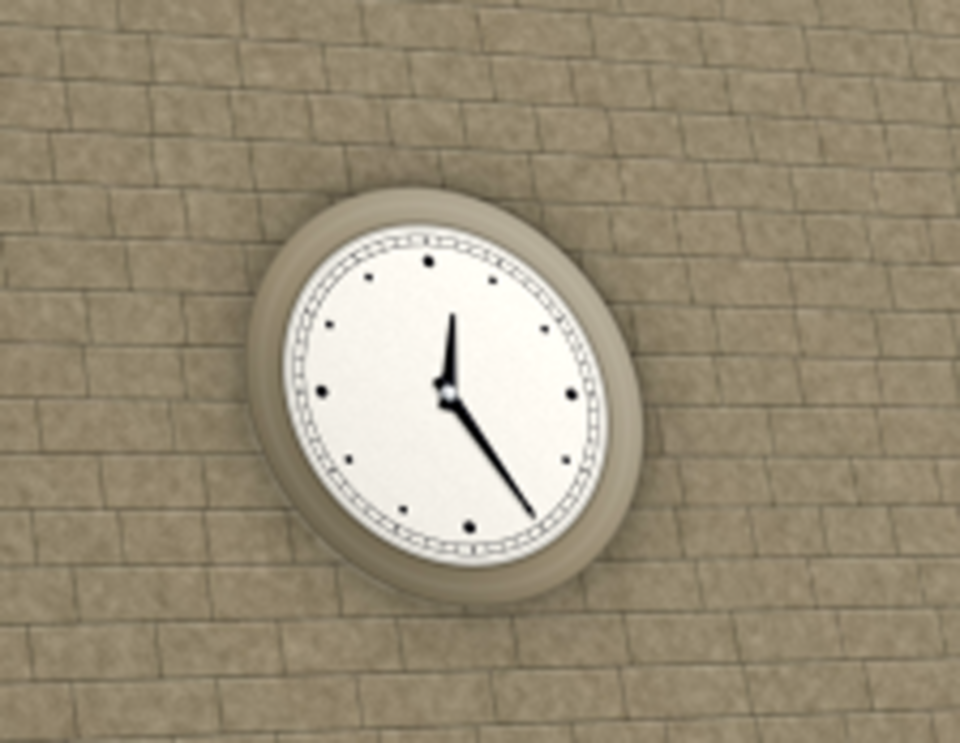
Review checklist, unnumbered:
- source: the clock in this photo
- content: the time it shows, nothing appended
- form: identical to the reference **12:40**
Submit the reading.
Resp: **12:25**
